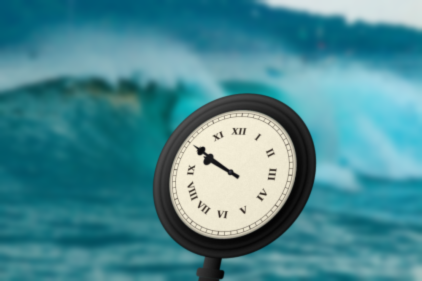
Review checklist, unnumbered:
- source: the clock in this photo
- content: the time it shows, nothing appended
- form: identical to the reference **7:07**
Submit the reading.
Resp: **9:50**
